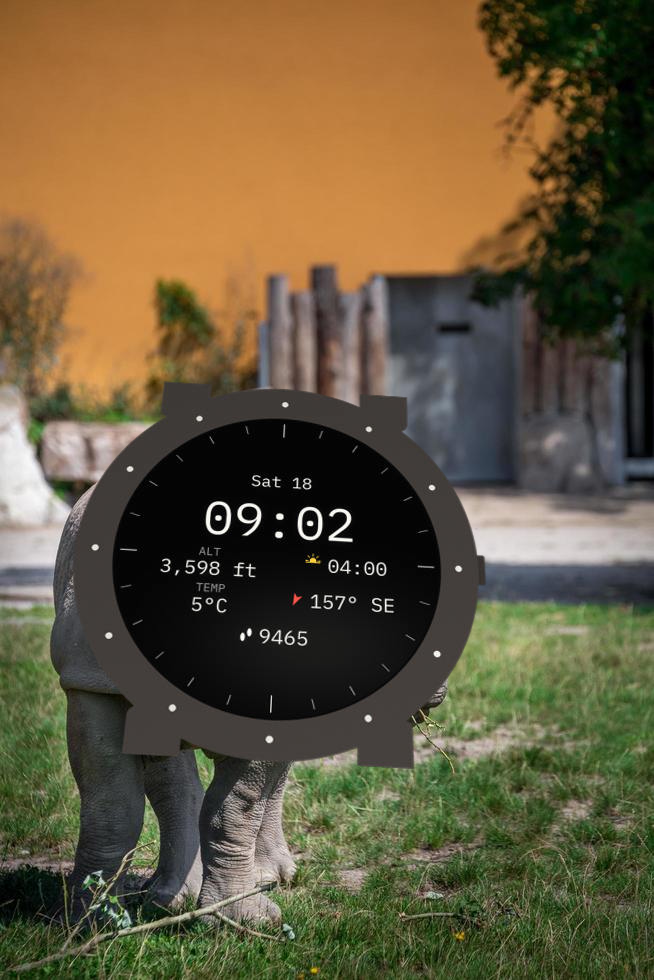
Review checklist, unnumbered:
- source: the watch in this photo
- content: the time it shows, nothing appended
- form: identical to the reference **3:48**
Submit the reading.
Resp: **9:02**
